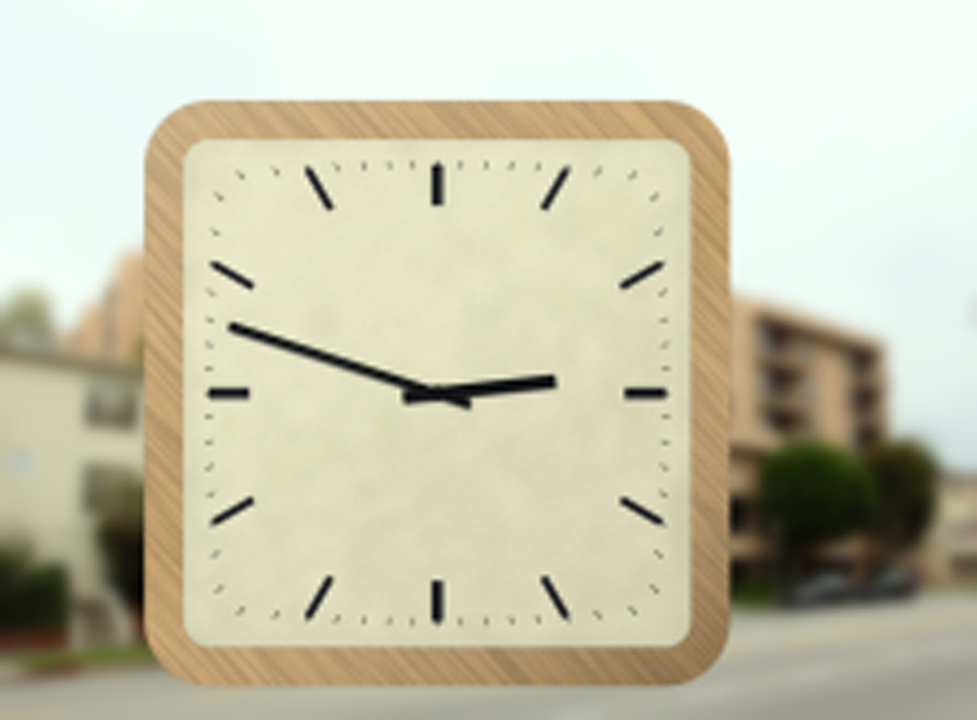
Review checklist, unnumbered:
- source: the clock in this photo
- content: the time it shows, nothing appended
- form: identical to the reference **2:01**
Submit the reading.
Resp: **2:48**
